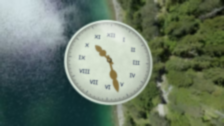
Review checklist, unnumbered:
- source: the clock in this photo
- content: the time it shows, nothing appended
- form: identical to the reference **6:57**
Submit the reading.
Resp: **10:27**
